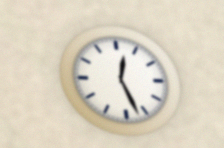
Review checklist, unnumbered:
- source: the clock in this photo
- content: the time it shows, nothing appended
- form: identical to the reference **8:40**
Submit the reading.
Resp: **12:27**
